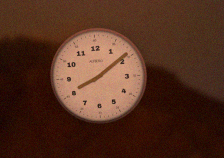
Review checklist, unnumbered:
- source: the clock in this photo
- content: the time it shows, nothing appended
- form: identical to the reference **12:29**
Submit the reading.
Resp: **8:09**
